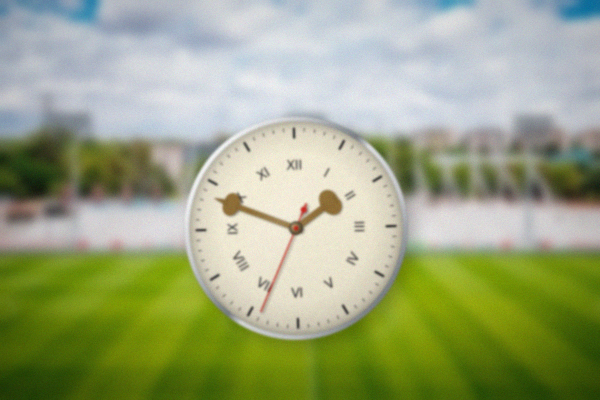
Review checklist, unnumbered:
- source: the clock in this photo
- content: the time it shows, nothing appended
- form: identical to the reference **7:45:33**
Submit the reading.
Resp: **1:48:34**
